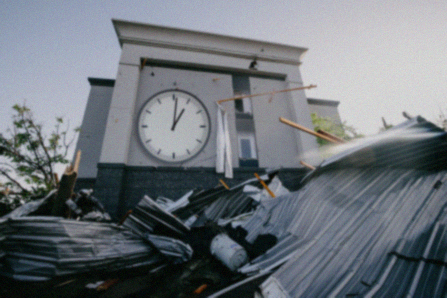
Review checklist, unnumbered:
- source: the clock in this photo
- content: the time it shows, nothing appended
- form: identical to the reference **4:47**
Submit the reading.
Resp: **1:01**
